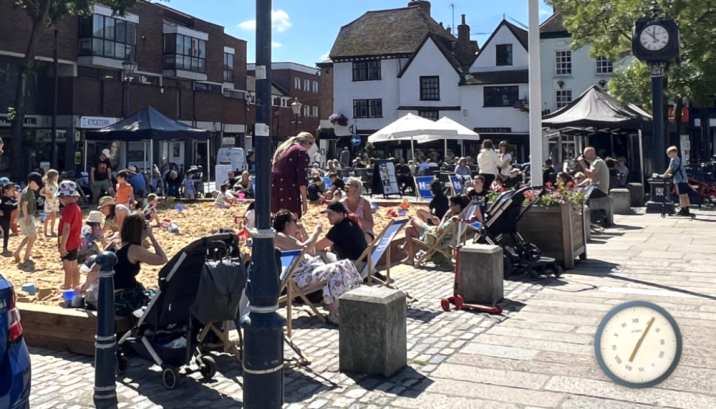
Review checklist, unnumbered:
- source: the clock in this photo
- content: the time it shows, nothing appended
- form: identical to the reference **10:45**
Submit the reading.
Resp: **7:06**
